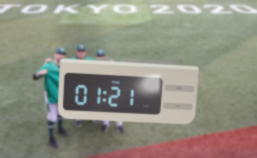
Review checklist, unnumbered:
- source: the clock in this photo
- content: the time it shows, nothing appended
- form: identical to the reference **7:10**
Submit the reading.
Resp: **1:21**
